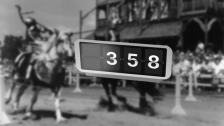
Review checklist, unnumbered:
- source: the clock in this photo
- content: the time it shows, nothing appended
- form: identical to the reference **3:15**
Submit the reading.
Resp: **3:58**
